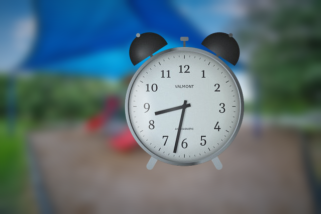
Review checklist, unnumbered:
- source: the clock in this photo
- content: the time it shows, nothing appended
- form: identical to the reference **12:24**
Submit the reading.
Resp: **8:32**
